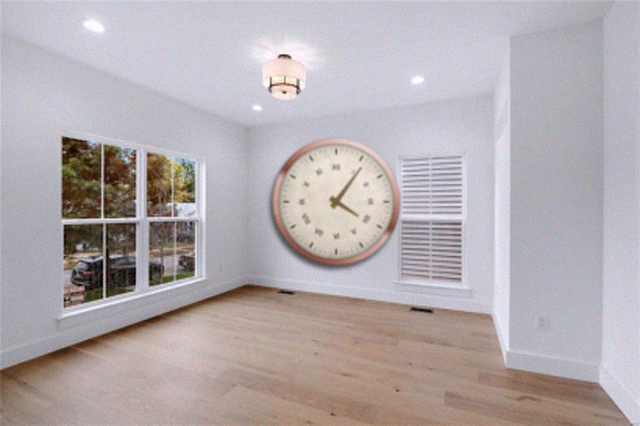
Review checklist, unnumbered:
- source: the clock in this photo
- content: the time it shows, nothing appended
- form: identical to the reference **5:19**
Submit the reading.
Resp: **4:06**
